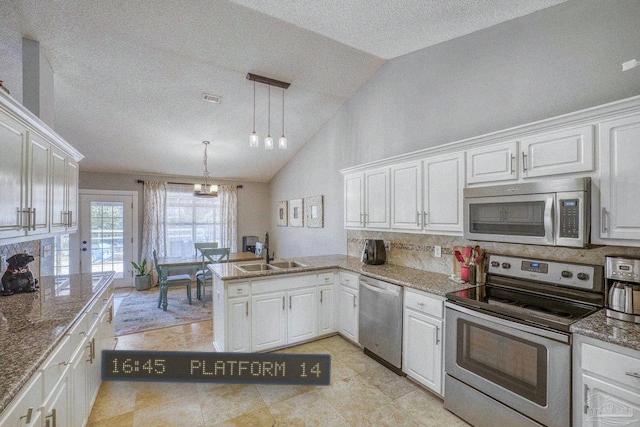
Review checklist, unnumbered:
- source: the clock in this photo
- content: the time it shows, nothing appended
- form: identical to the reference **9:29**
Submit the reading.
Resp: **16:45**
